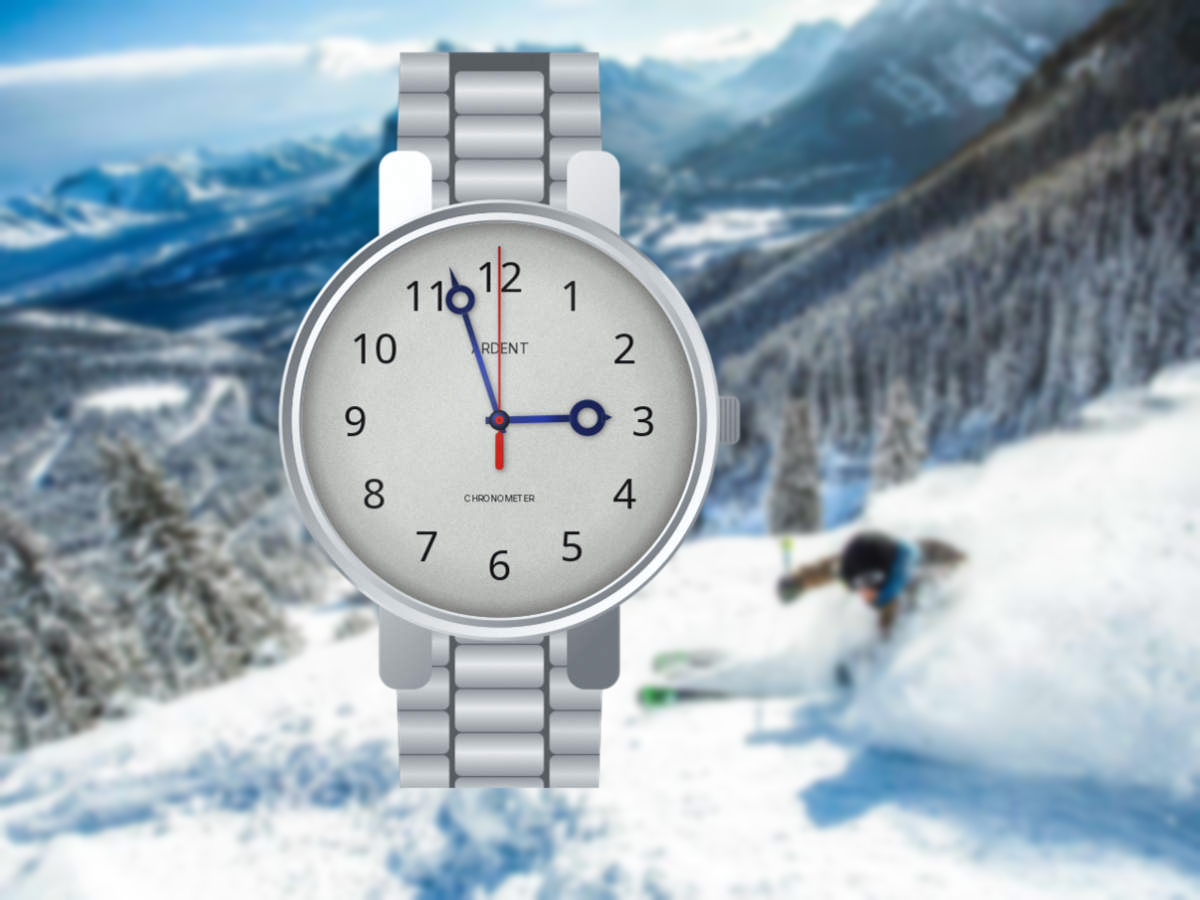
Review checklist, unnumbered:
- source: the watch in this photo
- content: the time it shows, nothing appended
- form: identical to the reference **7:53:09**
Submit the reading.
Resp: **2:57:00**
